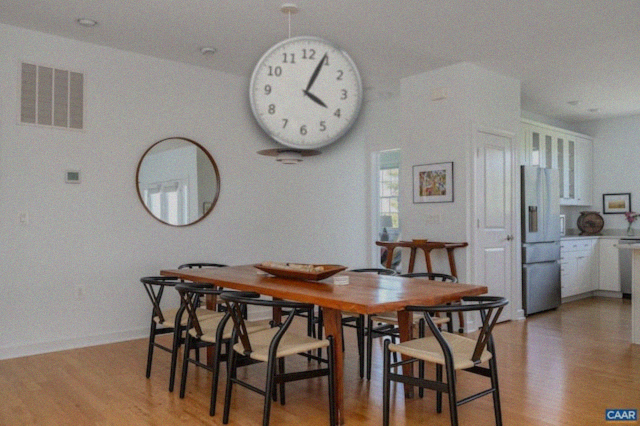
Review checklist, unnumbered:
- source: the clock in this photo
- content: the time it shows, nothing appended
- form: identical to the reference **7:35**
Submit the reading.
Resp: **4:04**
